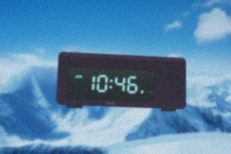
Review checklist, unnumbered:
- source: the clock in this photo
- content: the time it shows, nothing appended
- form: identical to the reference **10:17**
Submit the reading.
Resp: **10:46**
